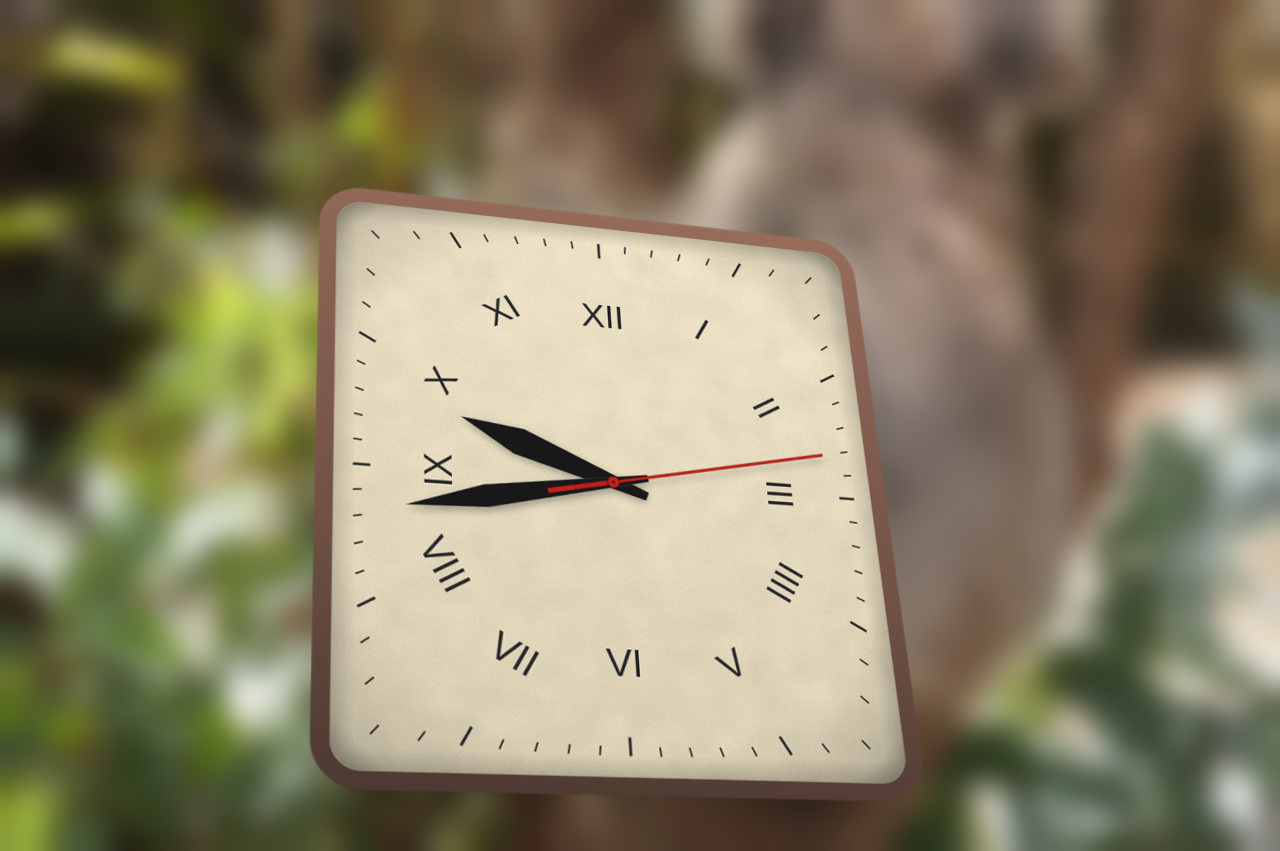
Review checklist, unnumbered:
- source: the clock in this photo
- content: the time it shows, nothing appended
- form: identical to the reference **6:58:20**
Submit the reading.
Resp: **9:43:13**
